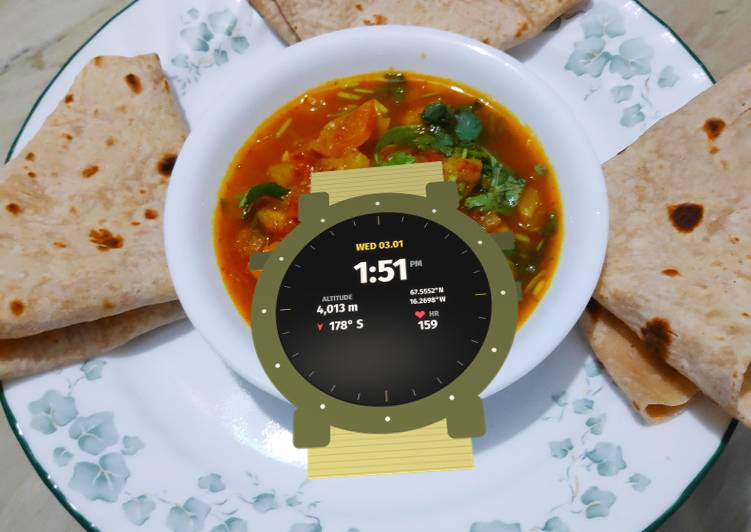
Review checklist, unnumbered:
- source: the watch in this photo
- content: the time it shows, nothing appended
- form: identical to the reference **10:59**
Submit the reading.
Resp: **1:51**
